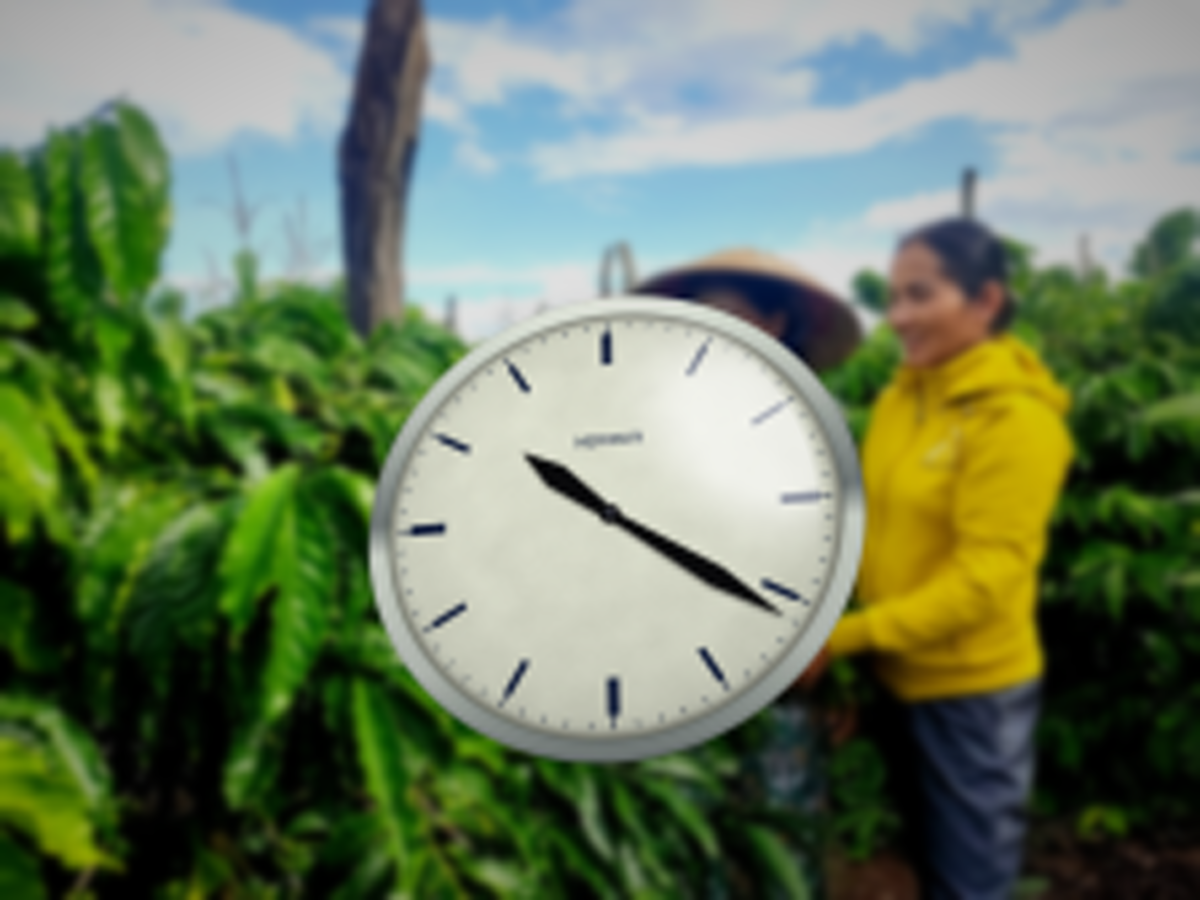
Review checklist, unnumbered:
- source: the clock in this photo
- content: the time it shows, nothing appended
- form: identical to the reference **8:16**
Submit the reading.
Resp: **10:21**
